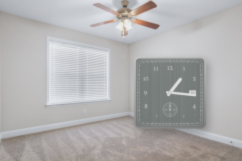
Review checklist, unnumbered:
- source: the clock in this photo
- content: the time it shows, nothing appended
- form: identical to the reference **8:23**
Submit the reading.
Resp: **1:16**
